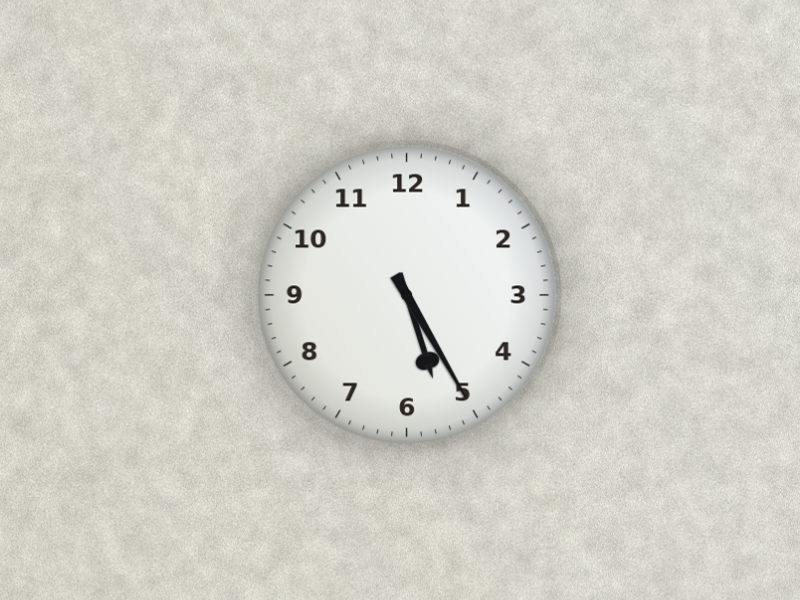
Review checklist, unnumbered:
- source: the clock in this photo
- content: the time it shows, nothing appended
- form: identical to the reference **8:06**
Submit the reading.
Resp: **5:25**
